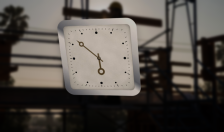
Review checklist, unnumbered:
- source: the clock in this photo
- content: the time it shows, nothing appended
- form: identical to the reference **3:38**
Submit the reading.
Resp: **5:52**
